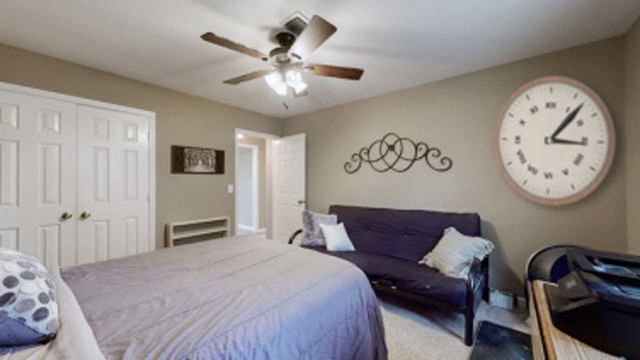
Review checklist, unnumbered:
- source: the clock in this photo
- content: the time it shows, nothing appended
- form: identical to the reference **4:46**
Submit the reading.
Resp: **3:07**
